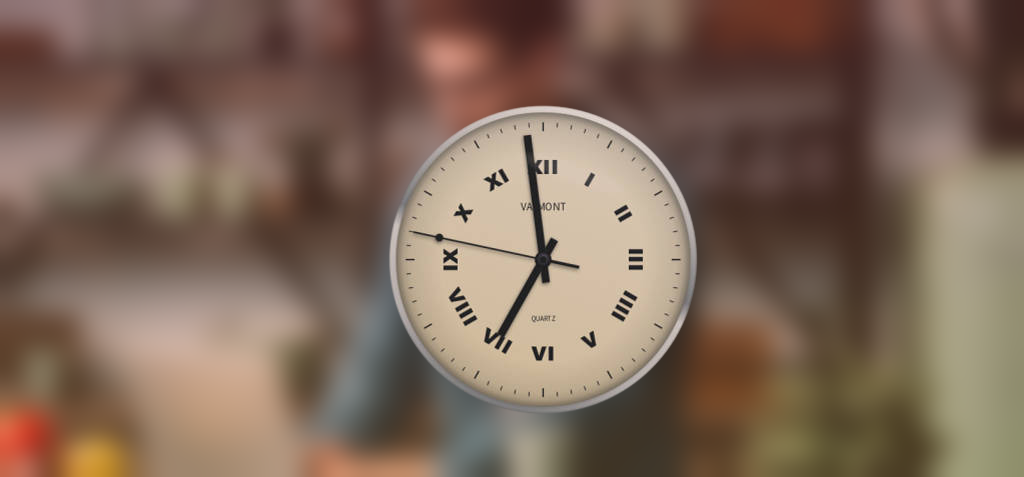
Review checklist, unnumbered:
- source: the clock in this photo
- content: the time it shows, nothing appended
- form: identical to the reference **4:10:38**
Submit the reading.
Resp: **6:58:47**
